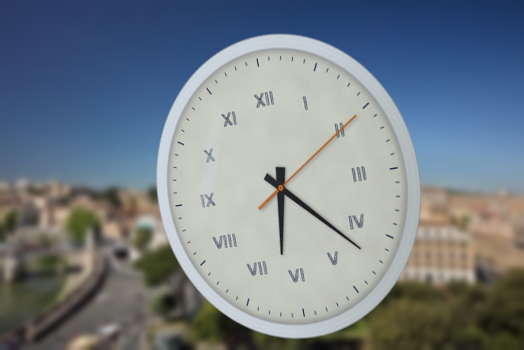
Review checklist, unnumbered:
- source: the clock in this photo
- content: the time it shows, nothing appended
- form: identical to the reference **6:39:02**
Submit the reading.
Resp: **6:22:10**
